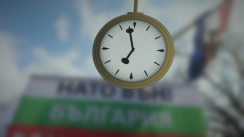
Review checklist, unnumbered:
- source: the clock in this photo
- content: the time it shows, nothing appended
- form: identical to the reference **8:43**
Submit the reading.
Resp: **6:58**
